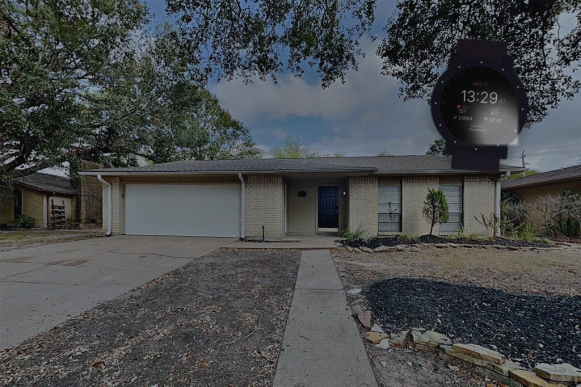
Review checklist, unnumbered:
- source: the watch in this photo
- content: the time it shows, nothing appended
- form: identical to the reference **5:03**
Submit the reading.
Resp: **13:29**
